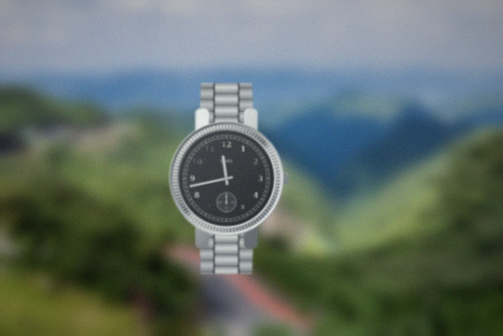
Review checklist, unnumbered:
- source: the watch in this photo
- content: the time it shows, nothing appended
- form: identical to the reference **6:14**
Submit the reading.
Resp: **11:43**
